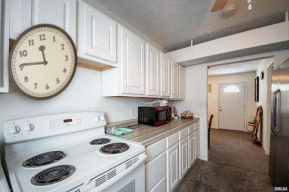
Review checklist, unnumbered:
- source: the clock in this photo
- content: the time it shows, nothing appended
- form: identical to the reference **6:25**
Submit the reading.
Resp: **11:46**
